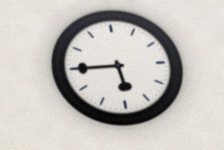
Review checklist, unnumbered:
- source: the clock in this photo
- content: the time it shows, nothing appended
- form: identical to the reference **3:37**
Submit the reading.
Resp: **5:45**
